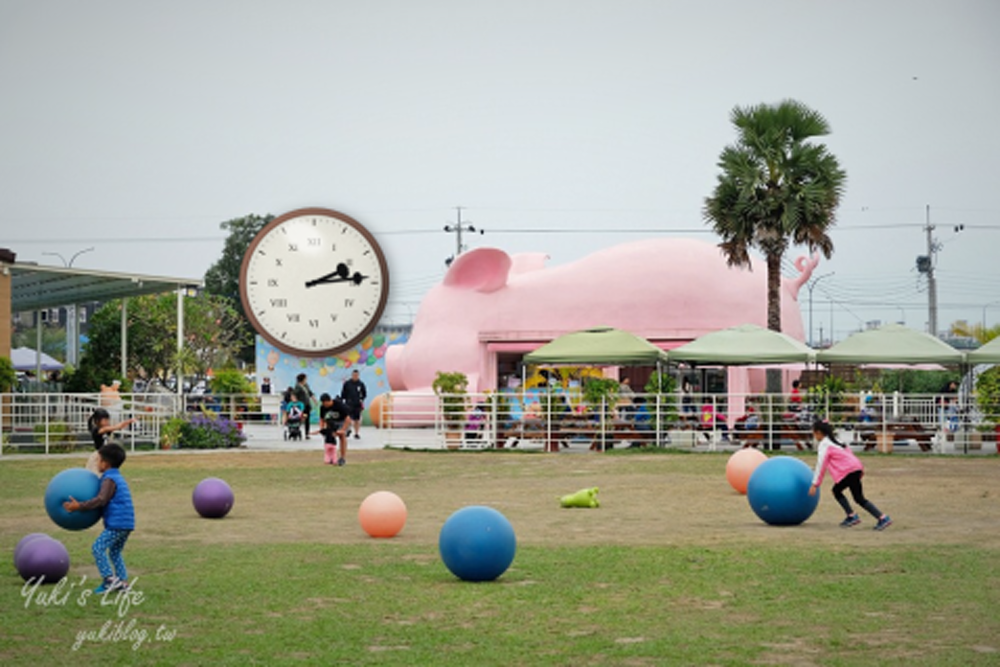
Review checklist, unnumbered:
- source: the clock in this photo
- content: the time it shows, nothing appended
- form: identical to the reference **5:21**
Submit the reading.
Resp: **2:14**
